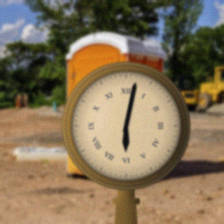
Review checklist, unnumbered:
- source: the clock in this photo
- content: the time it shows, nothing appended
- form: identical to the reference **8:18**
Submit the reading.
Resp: **6:02**
